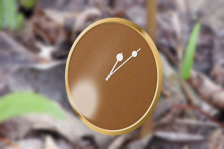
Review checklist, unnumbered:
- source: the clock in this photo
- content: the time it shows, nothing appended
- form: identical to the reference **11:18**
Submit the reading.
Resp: **1:09**
